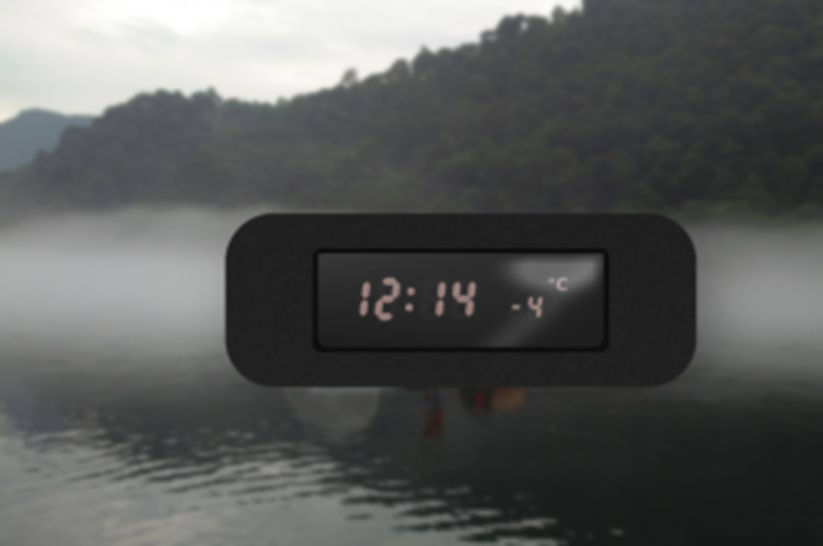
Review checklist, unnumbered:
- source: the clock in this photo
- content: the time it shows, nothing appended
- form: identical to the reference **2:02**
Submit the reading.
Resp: **12:14**
